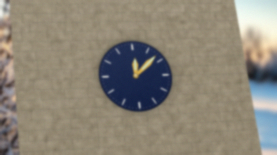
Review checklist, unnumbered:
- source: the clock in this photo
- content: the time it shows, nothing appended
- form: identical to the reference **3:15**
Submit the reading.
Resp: **12:08**
